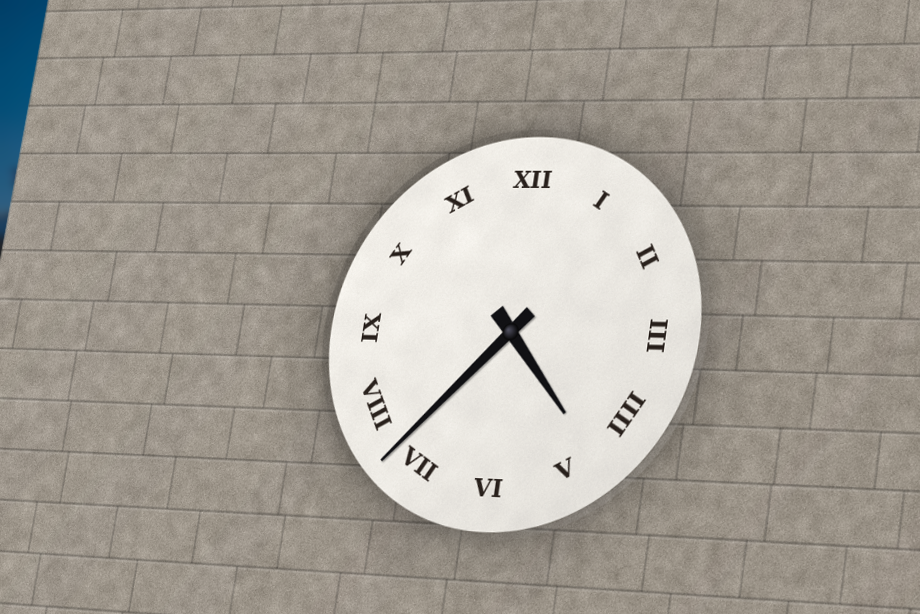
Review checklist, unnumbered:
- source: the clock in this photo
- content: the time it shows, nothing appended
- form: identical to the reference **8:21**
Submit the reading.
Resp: **4:37**
